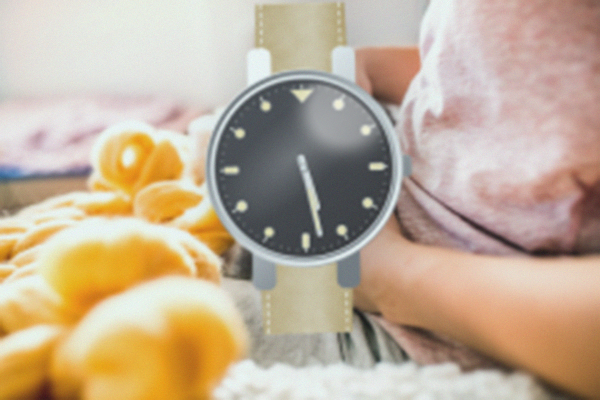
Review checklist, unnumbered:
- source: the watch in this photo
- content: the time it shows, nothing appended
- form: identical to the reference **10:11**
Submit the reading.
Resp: **5:28**
